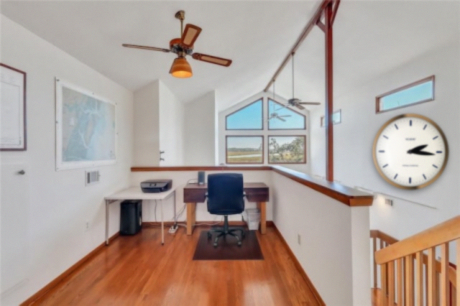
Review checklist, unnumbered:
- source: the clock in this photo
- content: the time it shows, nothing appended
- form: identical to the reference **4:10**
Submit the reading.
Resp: **2:16**
